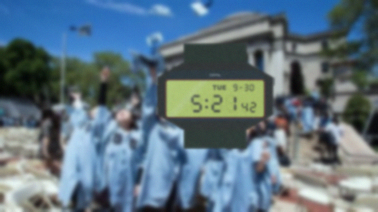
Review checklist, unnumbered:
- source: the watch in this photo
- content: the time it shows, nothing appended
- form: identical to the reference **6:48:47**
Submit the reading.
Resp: **5:21:42**
